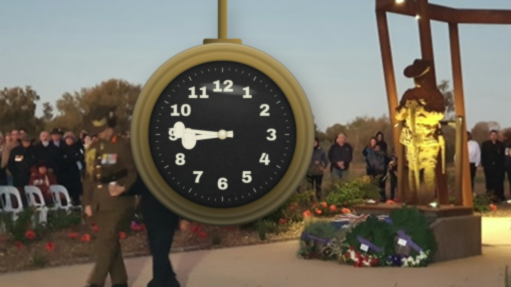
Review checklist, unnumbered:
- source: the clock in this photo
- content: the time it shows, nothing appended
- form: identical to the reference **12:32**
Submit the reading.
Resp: **8:46**
